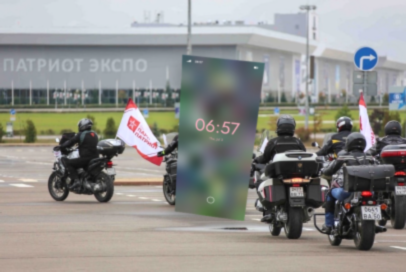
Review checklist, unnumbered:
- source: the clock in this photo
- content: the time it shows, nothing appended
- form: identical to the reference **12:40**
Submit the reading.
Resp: **6:57**
